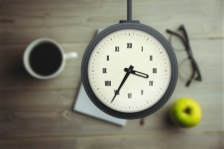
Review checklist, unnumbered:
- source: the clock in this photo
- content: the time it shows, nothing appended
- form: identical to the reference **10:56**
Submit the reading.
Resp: **3:35**
